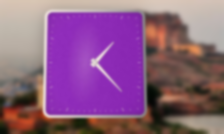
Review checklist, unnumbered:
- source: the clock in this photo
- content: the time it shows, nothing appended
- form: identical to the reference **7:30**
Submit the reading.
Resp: **1:23**
